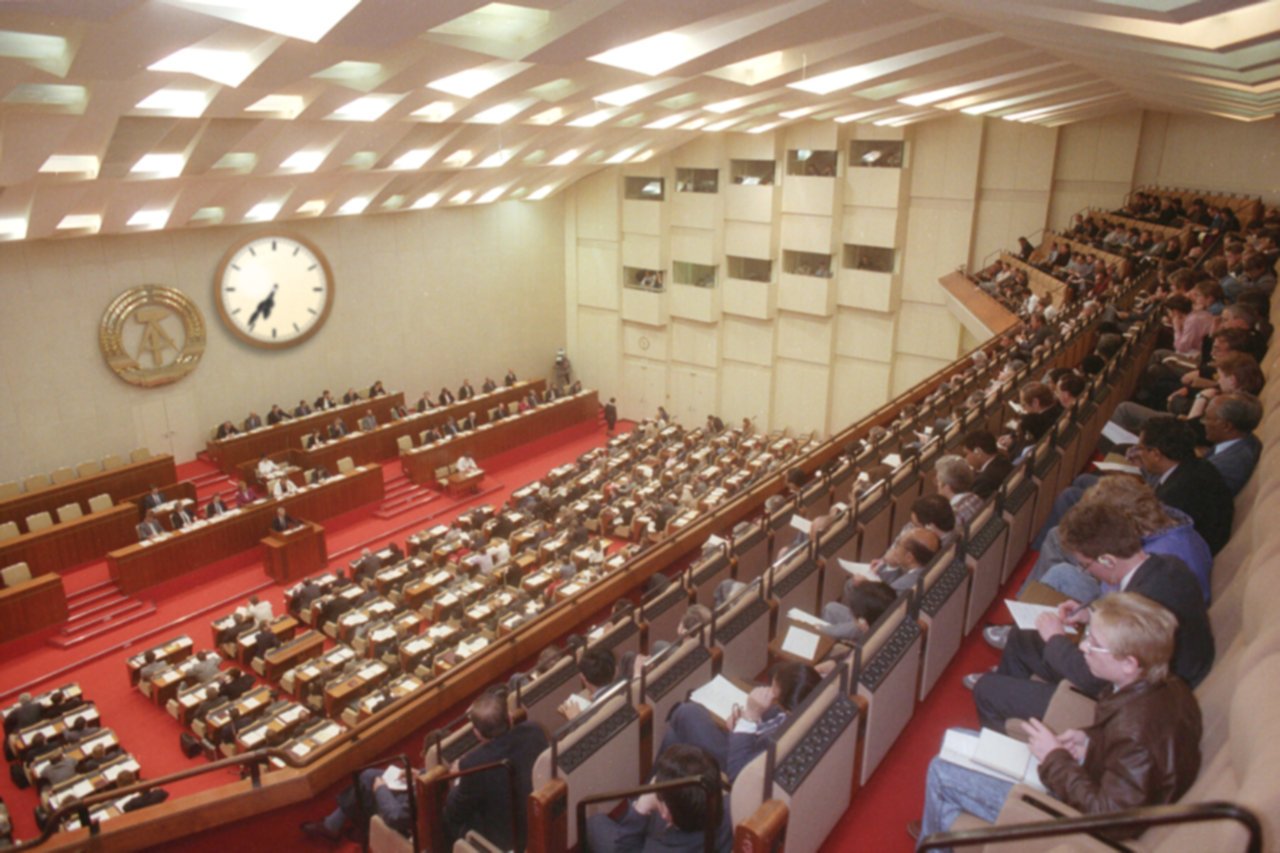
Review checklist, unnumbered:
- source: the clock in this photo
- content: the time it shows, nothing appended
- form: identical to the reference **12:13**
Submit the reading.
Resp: **6:36**
